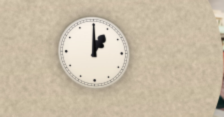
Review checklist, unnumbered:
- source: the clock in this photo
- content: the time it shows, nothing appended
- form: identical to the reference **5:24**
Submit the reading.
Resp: **1:00**
